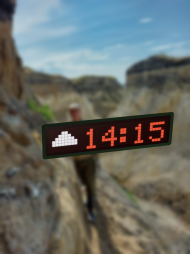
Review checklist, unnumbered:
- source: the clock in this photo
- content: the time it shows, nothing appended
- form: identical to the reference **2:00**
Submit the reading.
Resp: **14:15**
